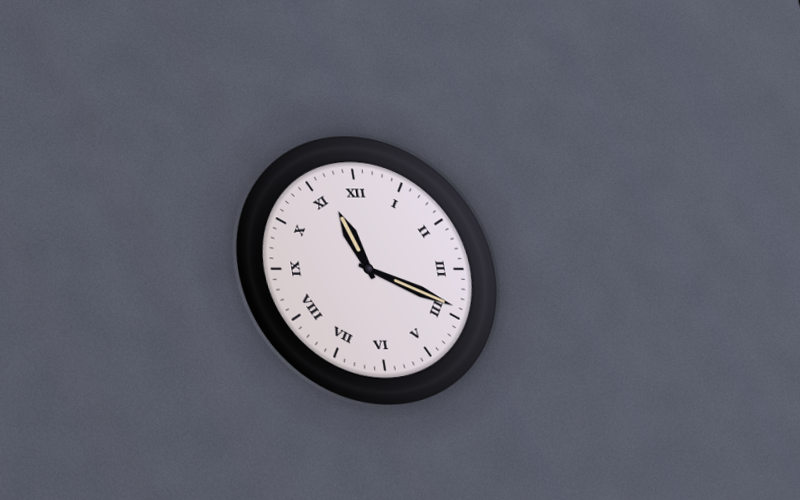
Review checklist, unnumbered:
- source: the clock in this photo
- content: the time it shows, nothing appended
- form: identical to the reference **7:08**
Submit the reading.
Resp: **11:19**
